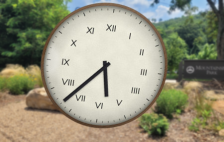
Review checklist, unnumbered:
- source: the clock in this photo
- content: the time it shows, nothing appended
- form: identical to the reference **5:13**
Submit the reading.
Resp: **5:37**
